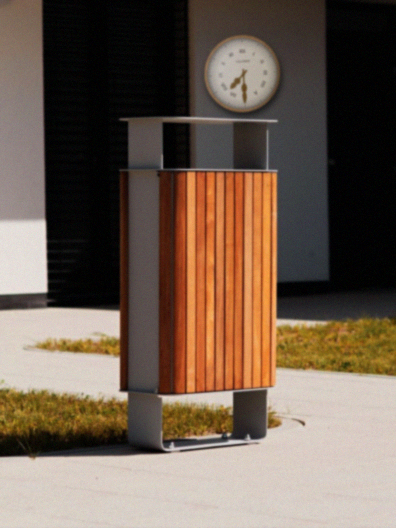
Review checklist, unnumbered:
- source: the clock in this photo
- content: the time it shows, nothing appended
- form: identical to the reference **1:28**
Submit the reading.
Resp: **7:30**
